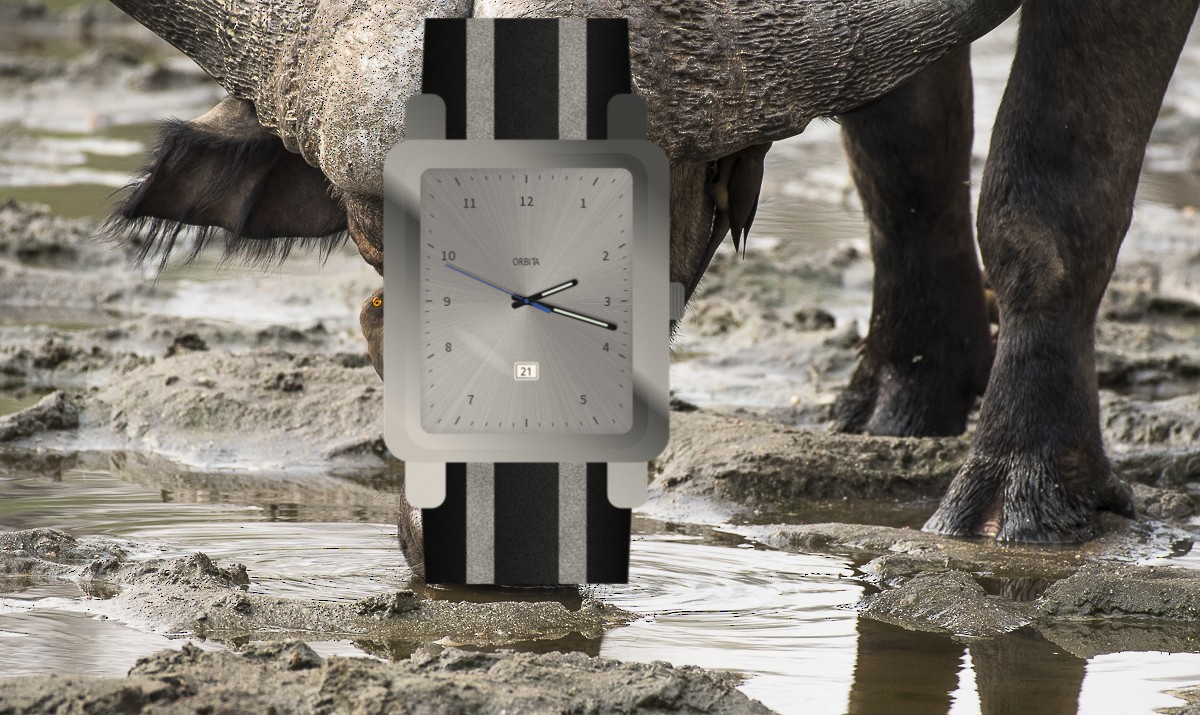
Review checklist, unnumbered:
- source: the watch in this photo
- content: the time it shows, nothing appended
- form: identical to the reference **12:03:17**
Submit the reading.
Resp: **2:17:49**
